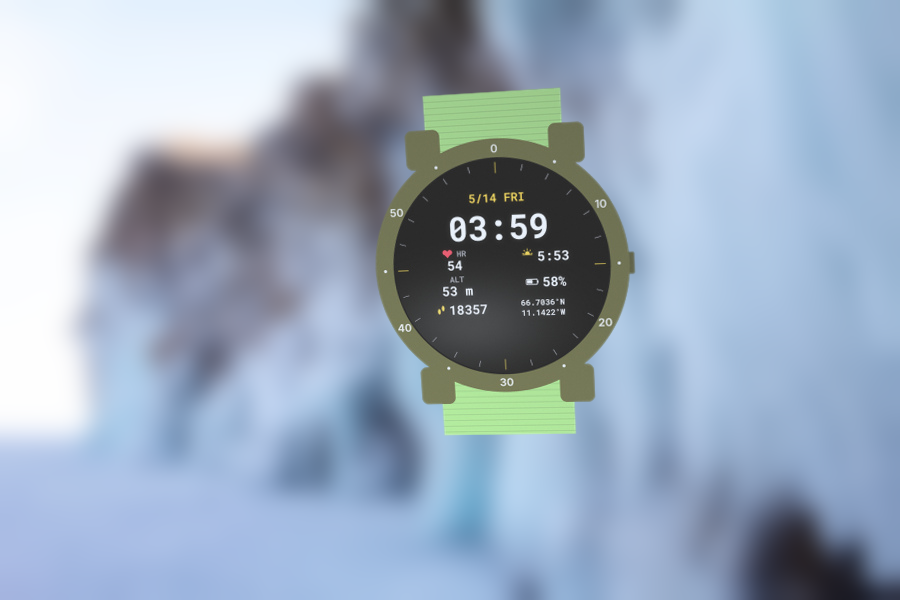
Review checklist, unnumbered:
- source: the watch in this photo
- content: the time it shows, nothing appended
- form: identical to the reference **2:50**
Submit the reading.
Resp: **3:59**
